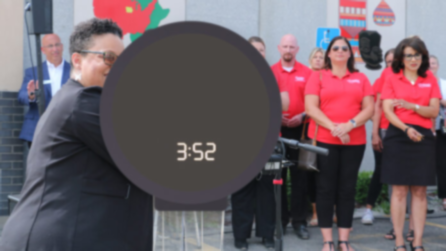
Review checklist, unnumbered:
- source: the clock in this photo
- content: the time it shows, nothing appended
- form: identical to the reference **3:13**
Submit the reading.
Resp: **3:52**
